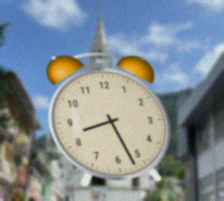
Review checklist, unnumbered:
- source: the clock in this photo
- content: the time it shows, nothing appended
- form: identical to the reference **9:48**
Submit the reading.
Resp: **8:27**
